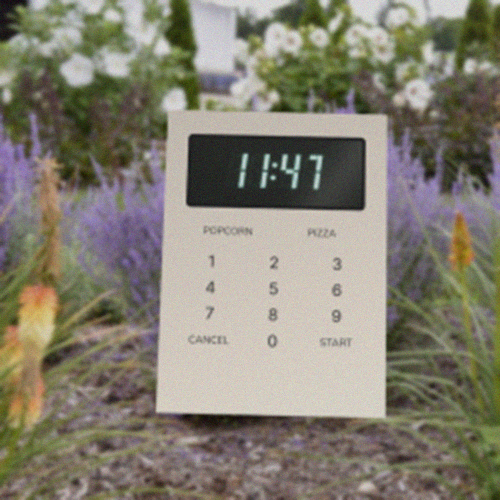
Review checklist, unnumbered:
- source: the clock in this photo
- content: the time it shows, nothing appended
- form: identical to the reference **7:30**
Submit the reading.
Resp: **11:47**
